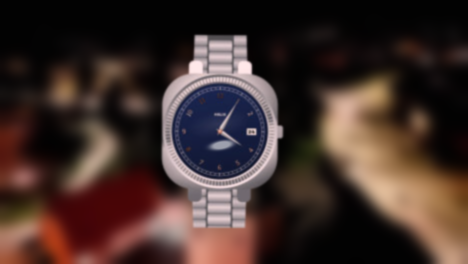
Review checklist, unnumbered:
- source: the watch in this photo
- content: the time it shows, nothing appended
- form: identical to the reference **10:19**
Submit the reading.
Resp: **4:05**
